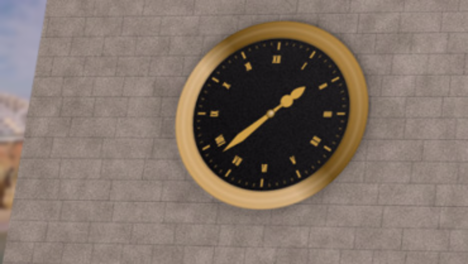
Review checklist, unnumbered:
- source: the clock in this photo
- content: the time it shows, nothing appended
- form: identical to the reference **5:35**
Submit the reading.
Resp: **1:38**
